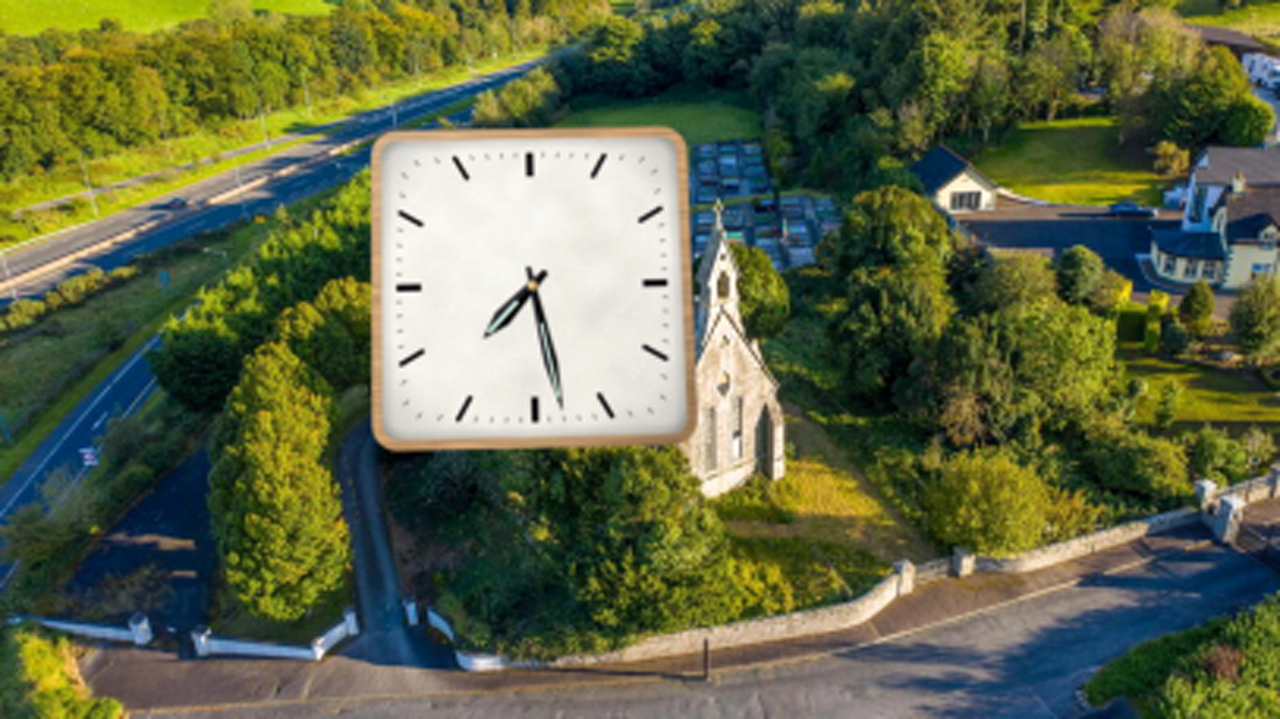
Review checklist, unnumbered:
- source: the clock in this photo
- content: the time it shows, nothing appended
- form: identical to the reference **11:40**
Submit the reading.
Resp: **7:28**
